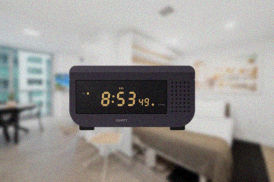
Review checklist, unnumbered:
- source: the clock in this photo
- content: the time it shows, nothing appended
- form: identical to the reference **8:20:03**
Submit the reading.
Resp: **8:53:49**
